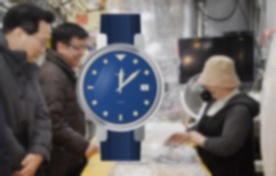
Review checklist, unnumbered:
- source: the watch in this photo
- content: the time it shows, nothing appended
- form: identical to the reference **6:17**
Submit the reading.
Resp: **12:08**
